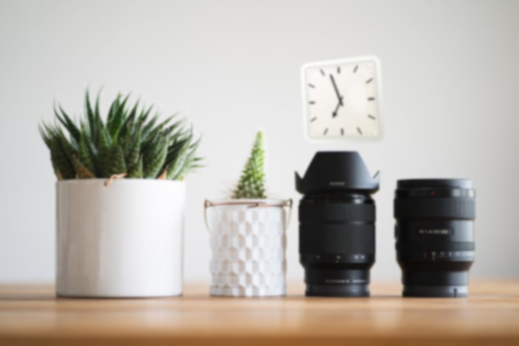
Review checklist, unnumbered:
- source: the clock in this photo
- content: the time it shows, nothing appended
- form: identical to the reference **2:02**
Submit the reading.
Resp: **6:57**
